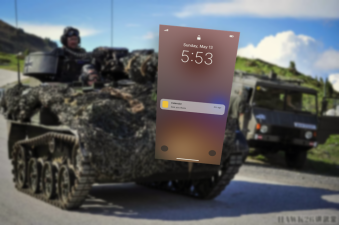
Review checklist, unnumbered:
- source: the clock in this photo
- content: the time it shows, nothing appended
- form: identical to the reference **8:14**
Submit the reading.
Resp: **5:53**
